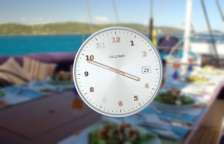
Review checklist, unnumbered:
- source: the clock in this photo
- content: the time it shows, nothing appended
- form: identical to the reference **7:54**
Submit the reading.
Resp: **3:49**
